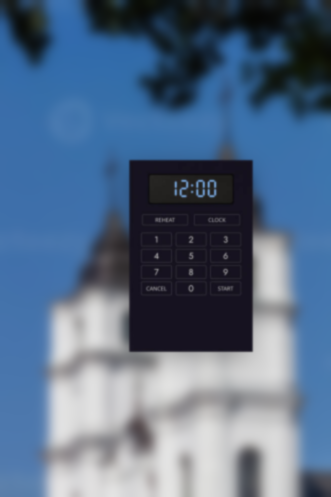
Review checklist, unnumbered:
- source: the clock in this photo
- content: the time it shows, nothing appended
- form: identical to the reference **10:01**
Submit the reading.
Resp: **12:00**
